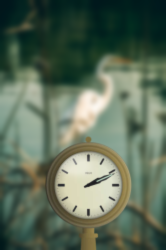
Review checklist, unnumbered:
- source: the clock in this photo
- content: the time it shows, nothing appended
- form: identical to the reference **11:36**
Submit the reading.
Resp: **2:11**
